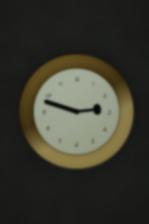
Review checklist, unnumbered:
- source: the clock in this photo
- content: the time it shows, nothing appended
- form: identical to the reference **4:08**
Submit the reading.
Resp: **2:48**
